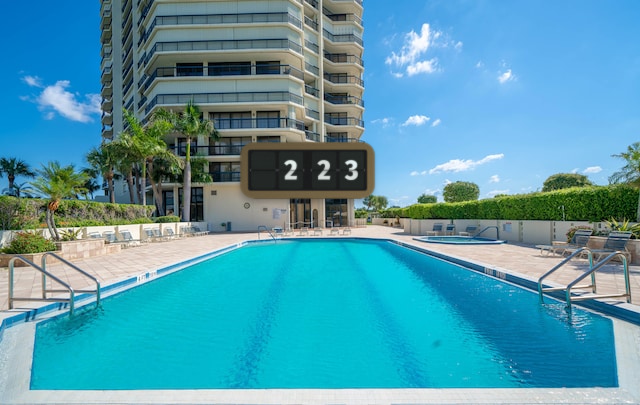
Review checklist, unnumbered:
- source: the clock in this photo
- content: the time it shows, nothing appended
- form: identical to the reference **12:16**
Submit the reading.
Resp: **2:23**
